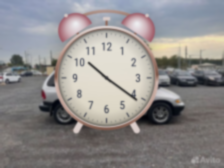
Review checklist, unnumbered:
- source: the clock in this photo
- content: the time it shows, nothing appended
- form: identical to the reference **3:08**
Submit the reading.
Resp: **10:21**
